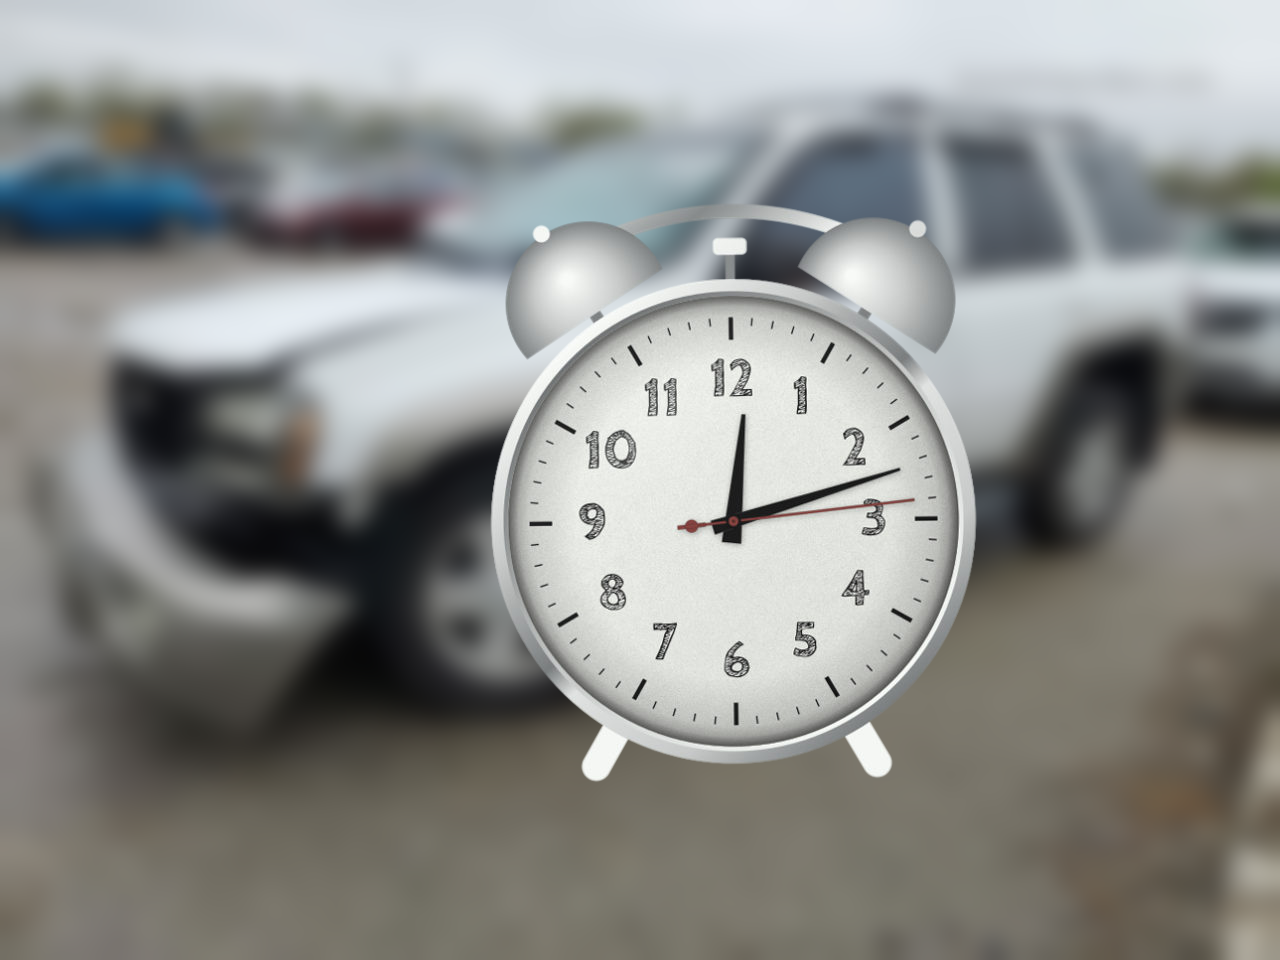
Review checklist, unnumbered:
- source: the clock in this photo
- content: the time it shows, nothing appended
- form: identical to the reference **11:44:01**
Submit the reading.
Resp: **12:12:14**
